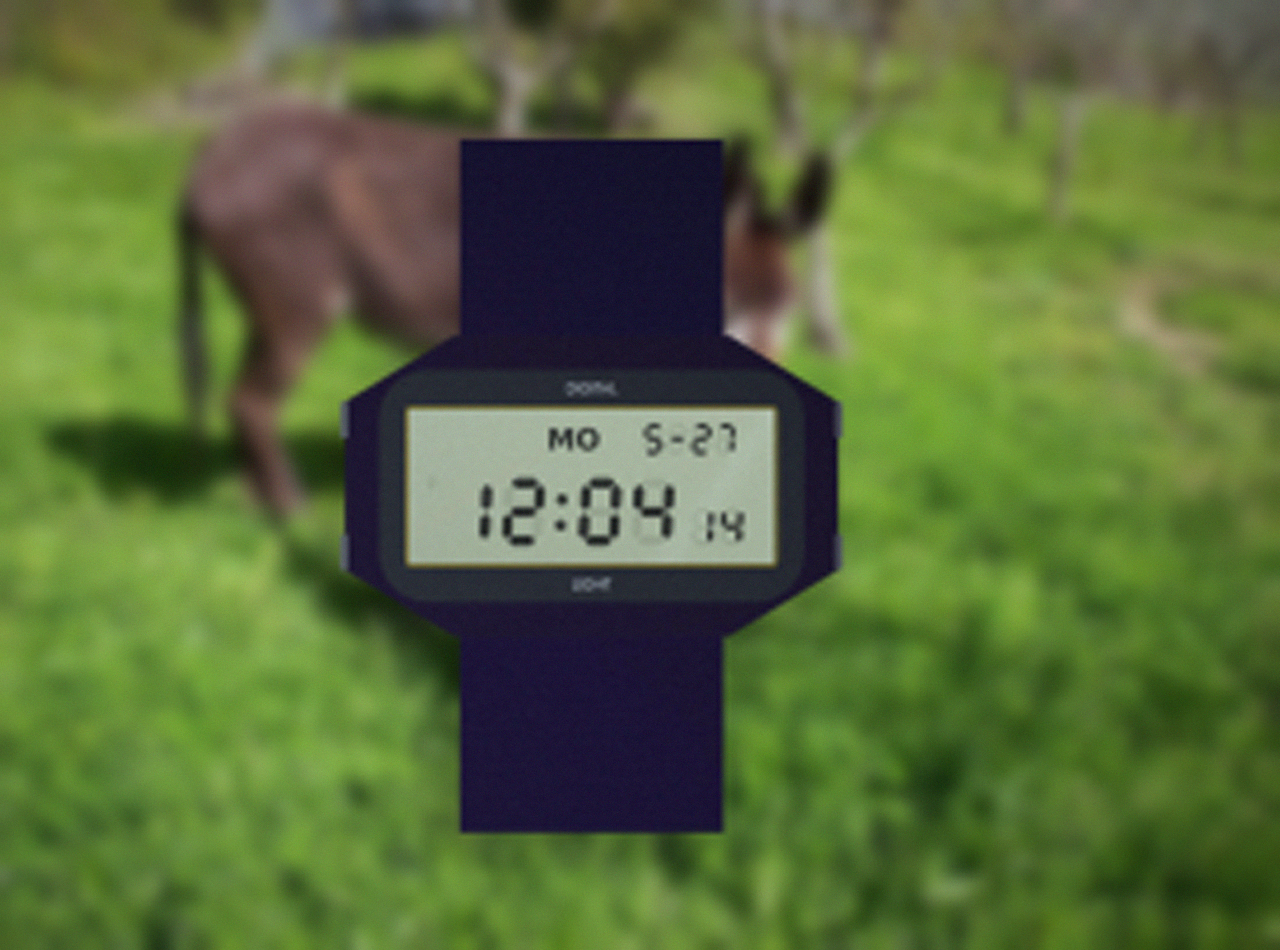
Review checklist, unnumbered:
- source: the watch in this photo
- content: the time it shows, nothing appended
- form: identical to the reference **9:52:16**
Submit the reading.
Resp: **12:04:14**
